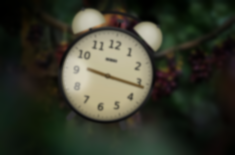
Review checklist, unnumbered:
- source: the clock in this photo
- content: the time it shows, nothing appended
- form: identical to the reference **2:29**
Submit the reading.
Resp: **9:16**
